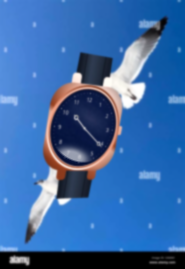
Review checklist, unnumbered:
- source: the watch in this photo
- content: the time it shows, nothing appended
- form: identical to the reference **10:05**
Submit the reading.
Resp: **10:21**
